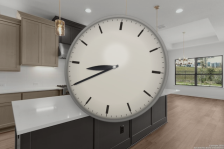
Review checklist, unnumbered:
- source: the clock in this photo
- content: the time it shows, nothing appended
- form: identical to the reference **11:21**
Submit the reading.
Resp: **8:40**
